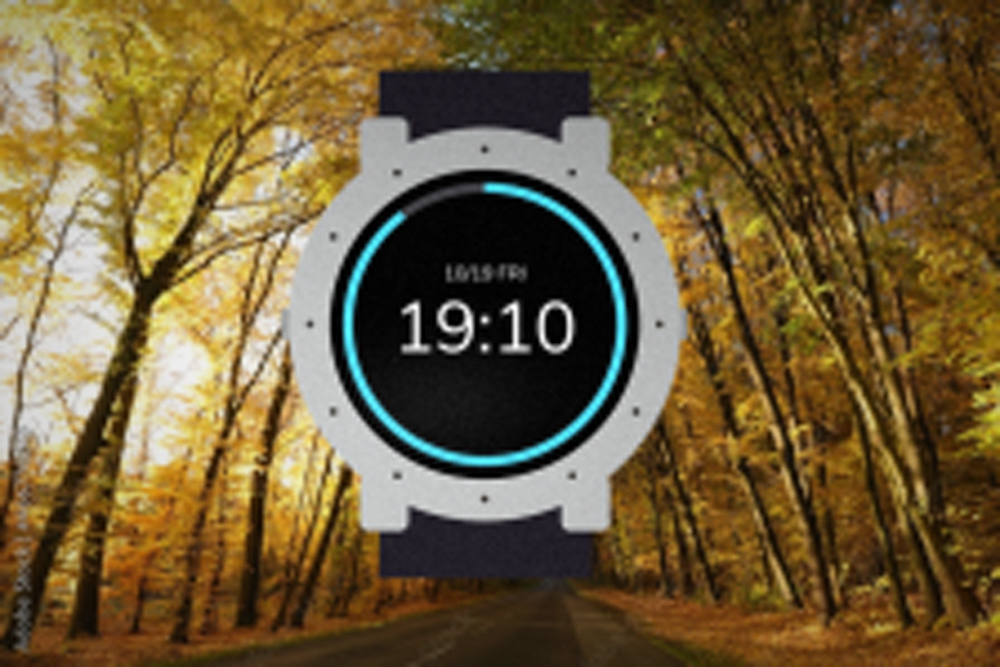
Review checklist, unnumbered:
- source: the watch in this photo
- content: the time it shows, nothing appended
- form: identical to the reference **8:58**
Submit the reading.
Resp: **19:10**
